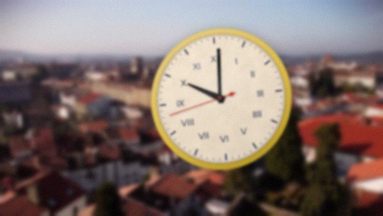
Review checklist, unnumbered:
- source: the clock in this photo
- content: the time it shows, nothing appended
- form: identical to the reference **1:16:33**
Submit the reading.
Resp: **10:00:43**
